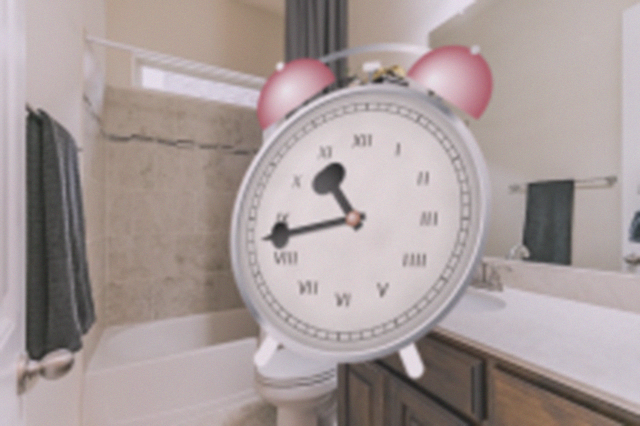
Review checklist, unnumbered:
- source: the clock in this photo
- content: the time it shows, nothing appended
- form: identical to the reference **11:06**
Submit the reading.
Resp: **10:43**
